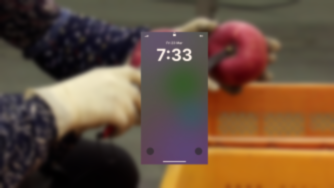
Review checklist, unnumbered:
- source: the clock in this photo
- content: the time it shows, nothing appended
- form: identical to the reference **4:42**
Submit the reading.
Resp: **7:33**
